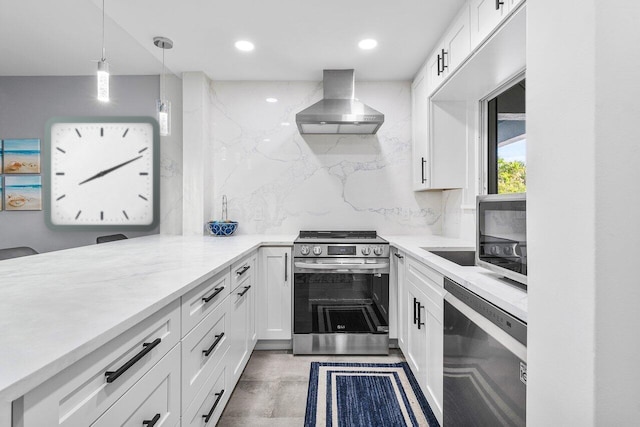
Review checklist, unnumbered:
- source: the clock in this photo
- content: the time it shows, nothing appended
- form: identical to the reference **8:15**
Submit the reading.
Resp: **8:11**
